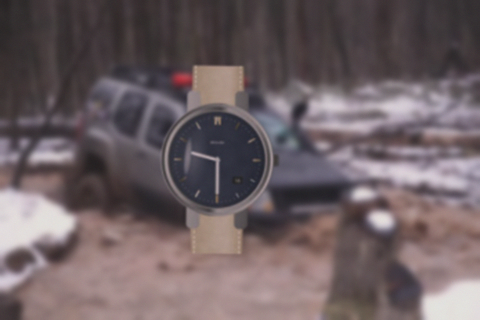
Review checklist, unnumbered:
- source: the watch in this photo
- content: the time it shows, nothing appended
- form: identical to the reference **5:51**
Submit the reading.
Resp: **9:30**
